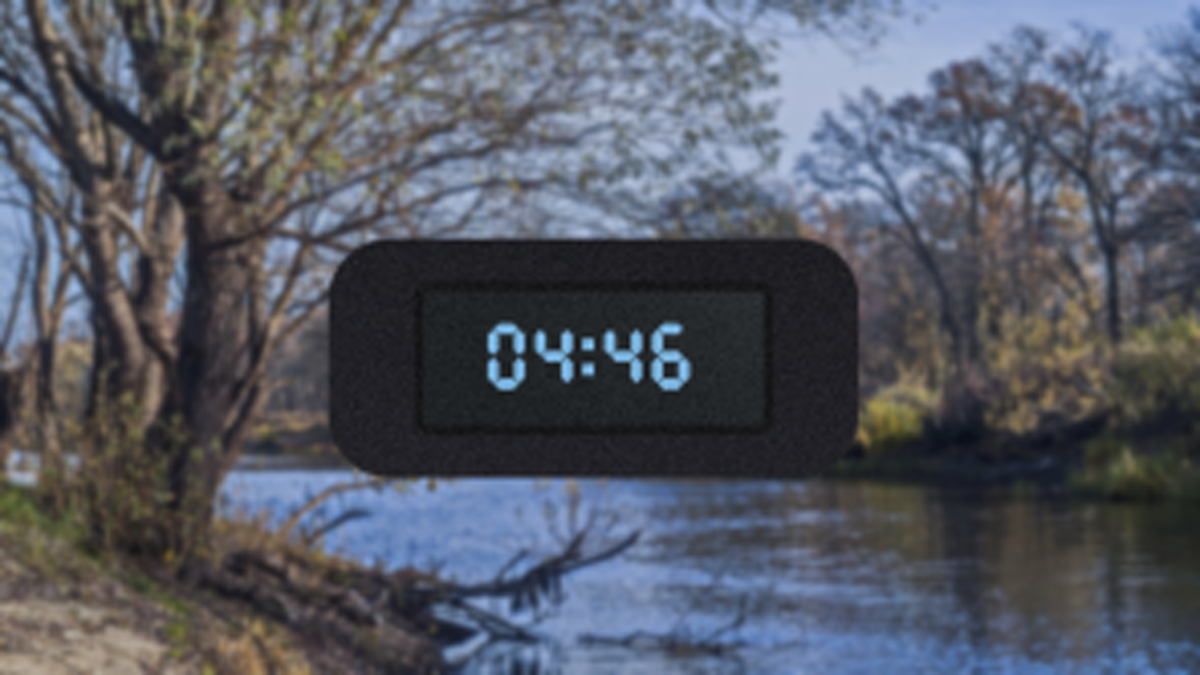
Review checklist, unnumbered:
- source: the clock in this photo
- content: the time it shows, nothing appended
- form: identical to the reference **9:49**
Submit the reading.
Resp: **4:46**
